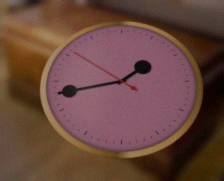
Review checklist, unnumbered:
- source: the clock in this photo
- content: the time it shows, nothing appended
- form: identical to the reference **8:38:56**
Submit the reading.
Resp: **1:42:51**
